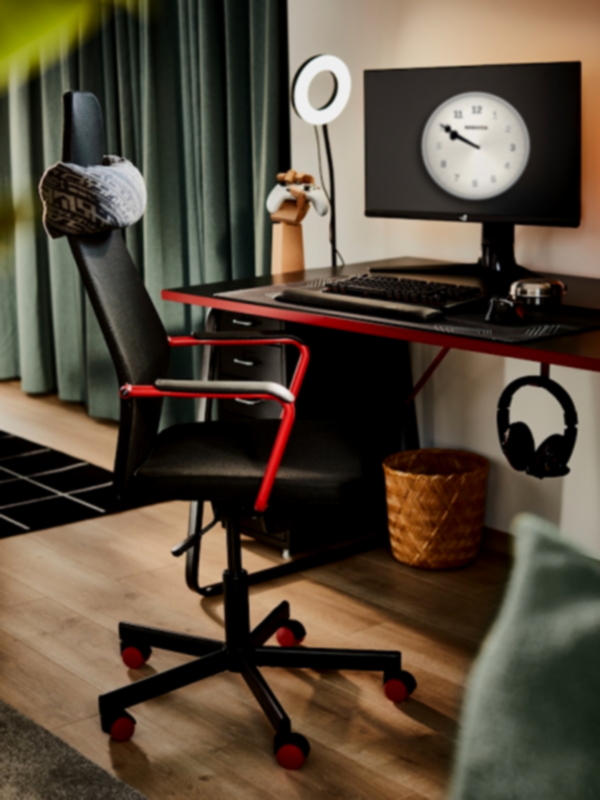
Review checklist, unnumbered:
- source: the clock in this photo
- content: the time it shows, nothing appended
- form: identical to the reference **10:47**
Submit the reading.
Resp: **9:50**
